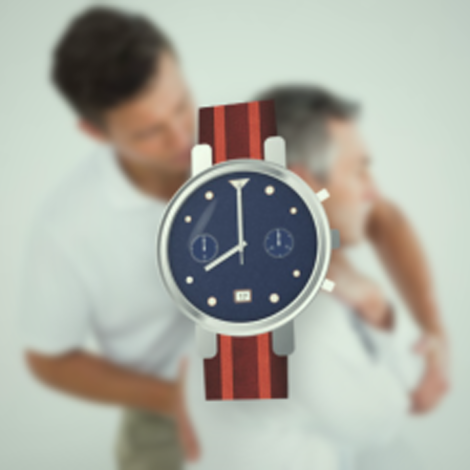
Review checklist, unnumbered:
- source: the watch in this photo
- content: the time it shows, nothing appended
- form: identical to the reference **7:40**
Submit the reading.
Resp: **8:00**
